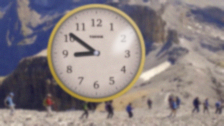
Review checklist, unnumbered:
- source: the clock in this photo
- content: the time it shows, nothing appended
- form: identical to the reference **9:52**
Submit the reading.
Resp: **8:51**
